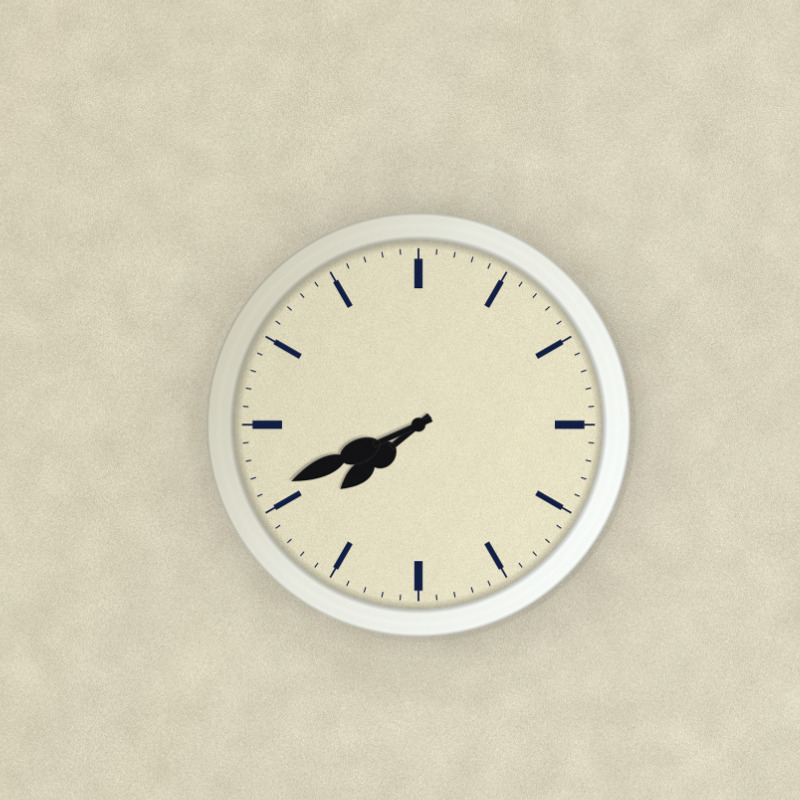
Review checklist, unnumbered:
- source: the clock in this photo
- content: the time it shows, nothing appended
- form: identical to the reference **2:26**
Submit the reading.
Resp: **7:41**
